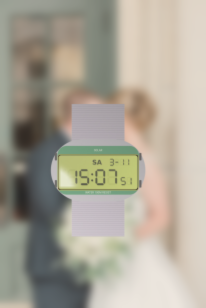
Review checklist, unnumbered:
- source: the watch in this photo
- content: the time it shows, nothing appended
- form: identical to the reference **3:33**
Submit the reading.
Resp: **15:07**
